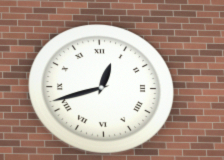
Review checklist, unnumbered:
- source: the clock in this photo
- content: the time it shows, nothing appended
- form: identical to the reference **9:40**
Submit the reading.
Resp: **12:42**
